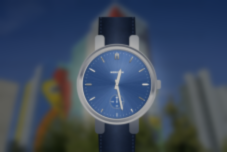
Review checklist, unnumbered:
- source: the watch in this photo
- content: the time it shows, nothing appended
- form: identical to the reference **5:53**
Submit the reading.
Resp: **12:28**
